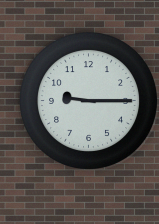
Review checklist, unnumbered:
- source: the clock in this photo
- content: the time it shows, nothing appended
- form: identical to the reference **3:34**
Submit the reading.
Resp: **9:15**
